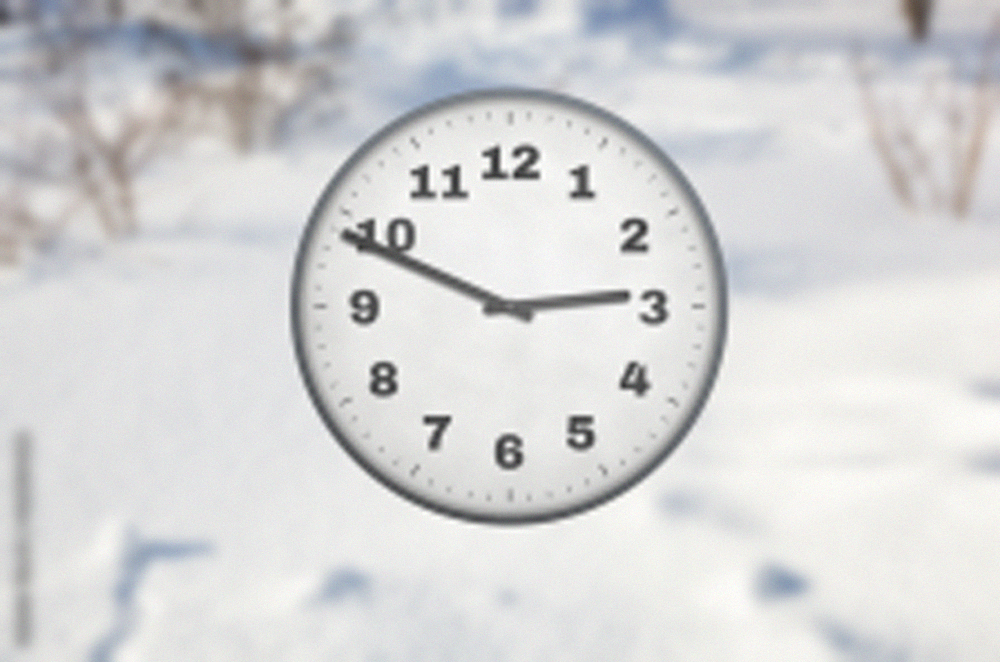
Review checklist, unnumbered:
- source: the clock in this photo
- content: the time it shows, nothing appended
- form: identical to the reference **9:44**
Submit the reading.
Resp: **2:49**
